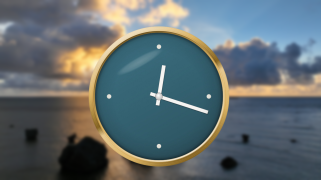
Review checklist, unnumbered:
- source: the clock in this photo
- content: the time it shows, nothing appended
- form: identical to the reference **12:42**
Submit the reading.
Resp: **12:18**
